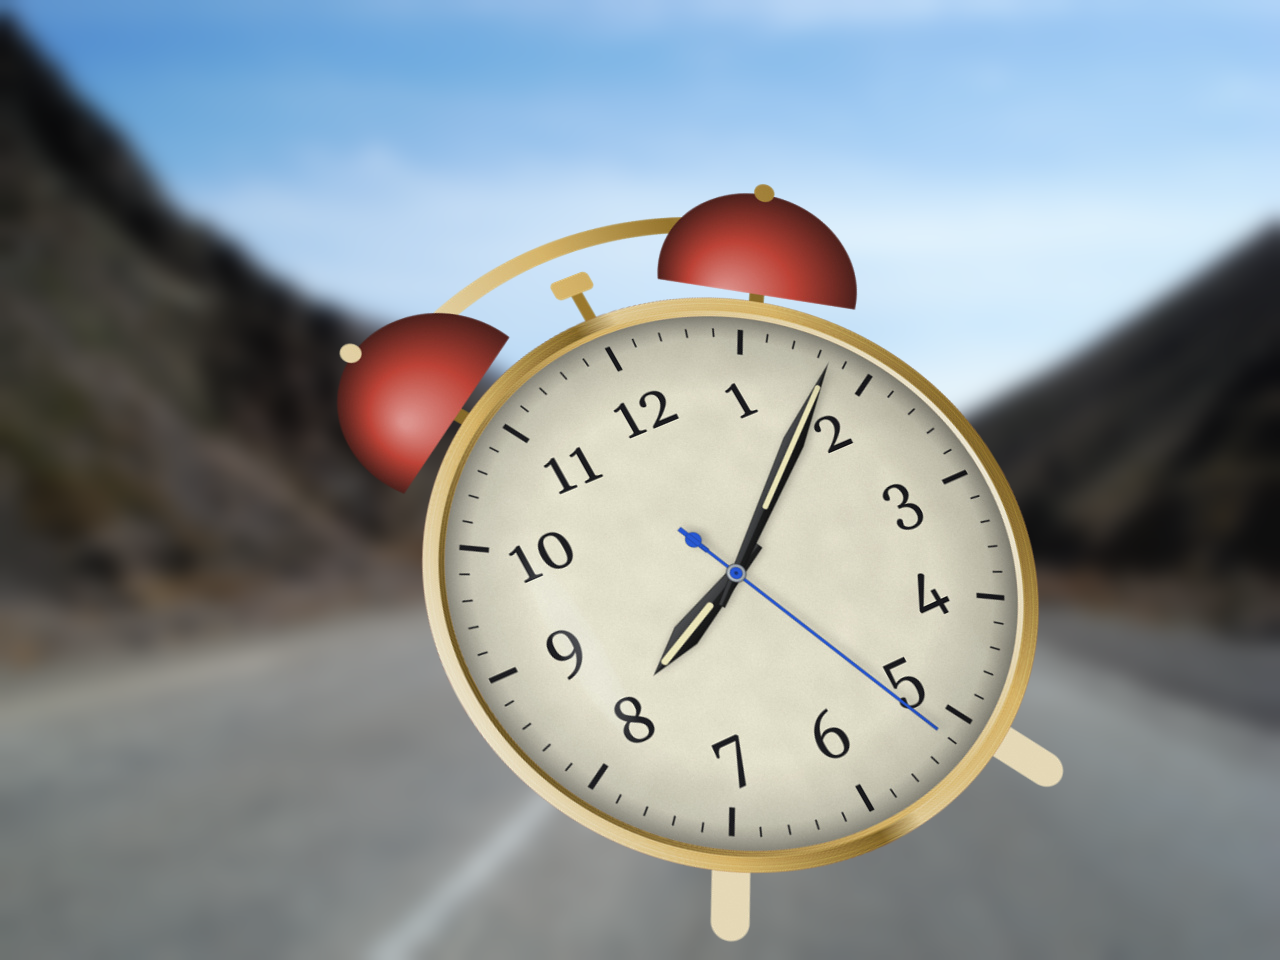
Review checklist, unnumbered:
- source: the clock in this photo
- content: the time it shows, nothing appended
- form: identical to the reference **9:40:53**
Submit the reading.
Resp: **8:08:26**
